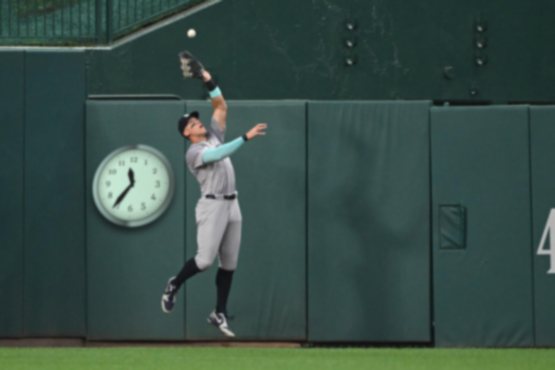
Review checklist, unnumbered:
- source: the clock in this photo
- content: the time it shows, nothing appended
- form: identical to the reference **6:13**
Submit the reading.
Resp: **11:36**
